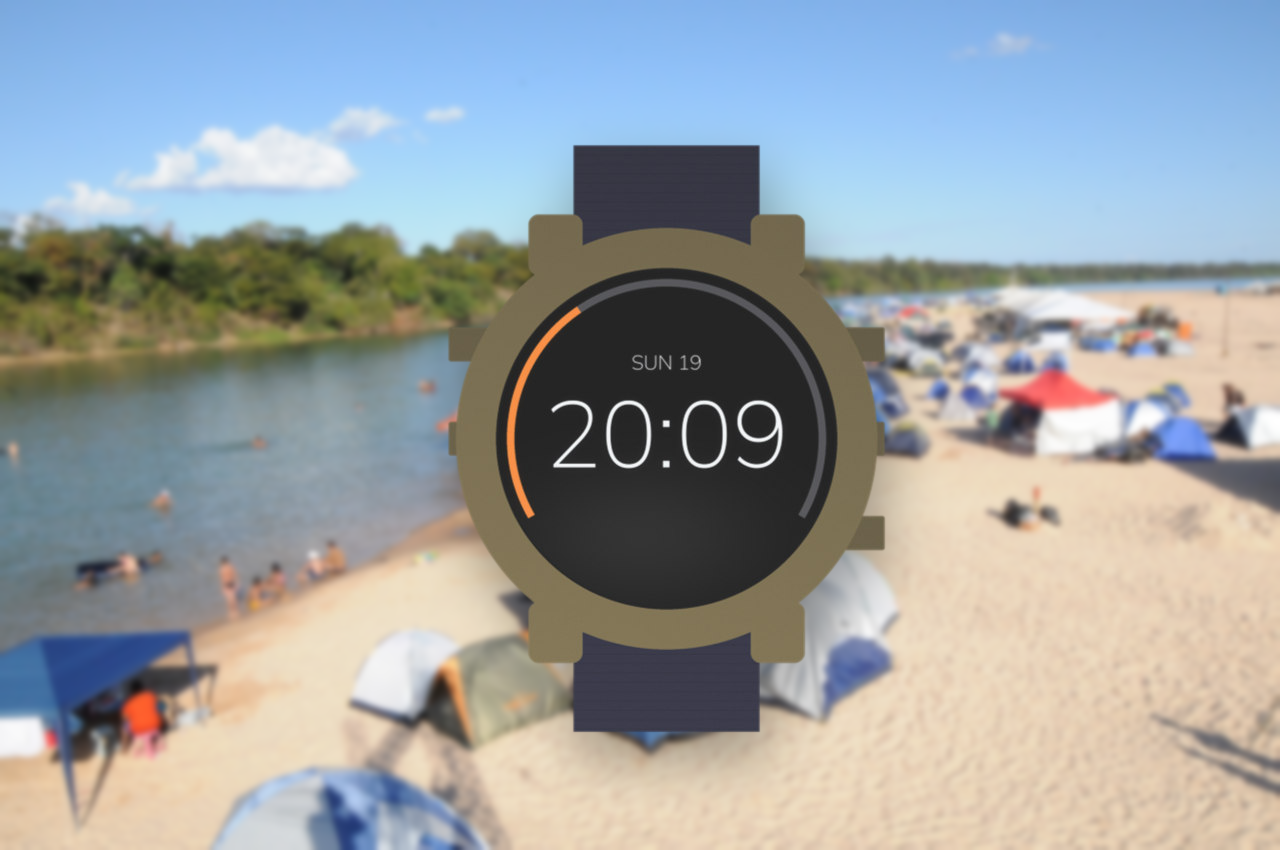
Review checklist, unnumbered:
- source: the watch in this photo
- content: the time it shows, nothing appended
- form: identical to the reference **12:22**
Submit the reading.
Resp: **20:09**
